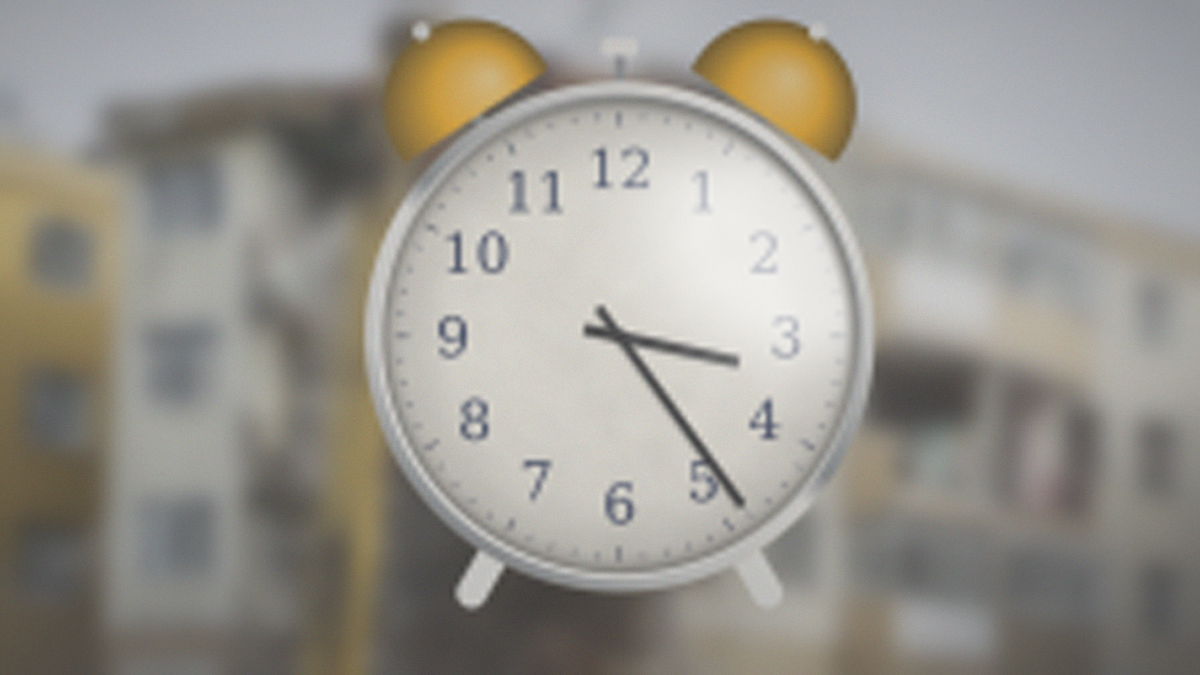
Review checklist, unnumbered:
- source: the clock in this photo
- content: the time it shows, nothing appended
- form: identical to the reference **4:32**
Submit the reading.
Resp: **3:24**
